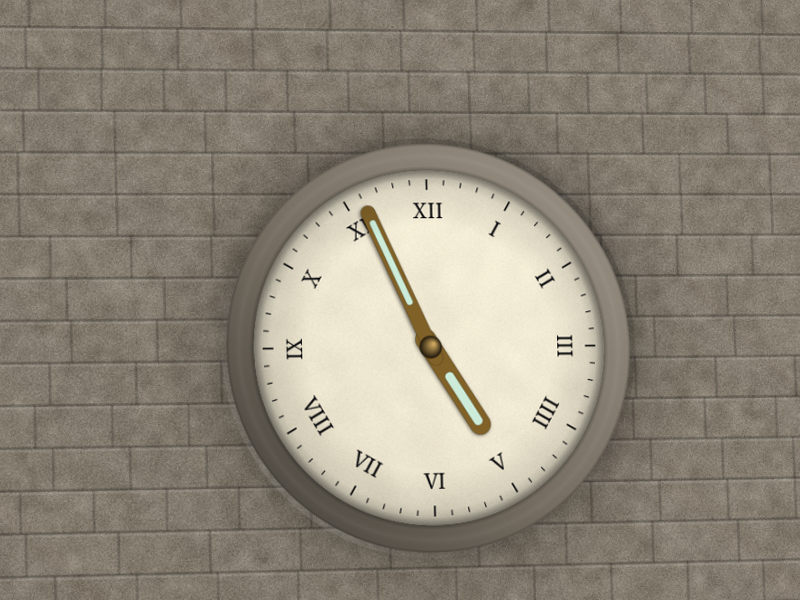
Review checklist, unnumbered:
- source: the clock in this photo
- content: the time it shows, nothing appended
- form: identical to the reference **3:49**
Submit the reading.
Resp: **4:56**
